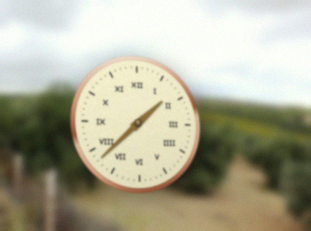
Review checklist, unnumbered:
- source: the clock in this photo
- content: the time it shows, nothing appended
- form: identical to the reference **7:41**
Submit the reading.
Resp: **1:38**
